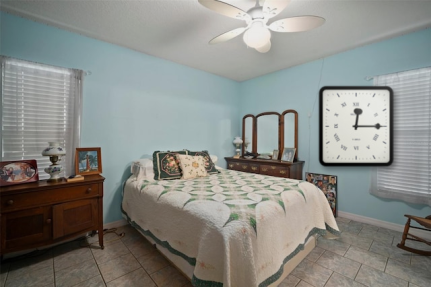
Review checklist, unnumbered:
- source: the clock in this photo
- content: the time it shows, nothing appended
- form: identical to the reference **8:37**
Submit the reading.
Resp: **12:15**
